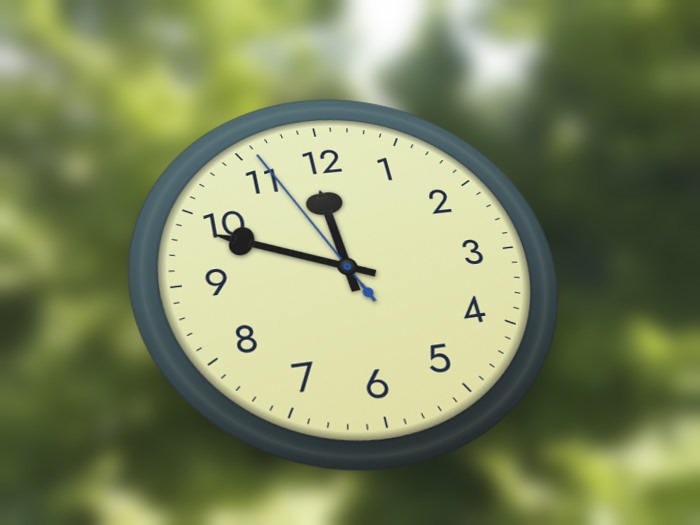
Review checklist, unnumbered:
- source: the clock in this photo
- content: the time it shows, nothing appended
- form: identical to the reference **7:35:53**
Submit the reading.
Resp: **11:48:56**
